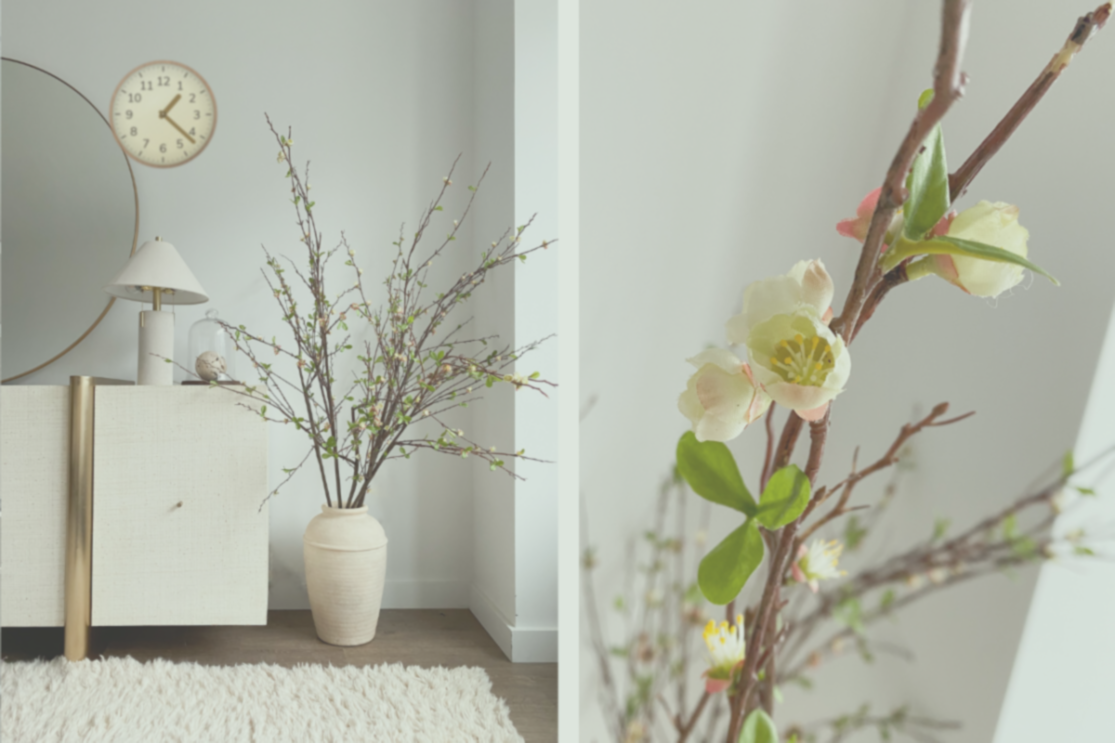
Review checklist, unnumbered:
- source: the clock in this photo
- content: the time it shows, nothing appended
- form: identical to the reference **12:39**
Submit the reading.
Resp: **1:22**
